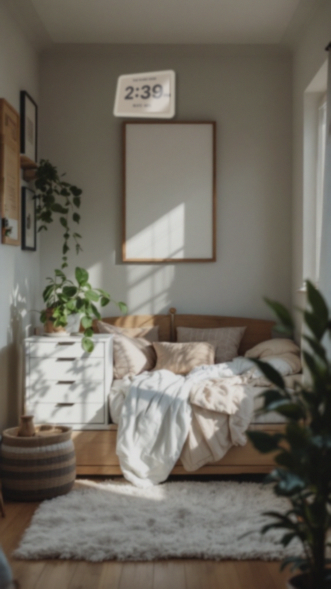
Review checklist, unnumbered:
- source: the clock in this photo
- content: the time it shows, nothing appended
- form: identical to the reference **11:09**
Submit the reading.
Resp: **2:39**
